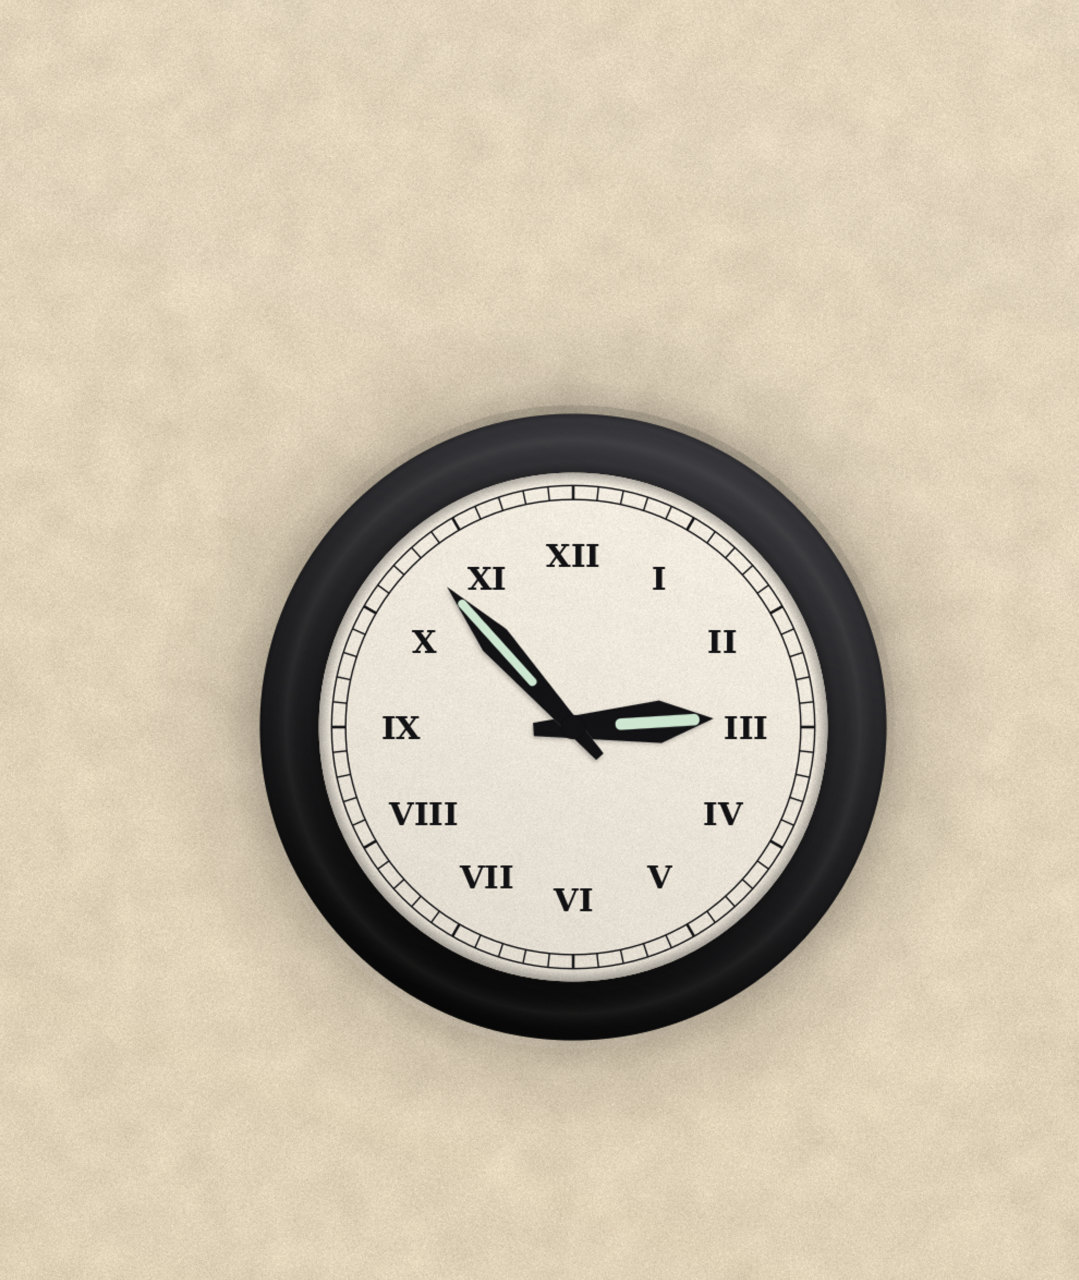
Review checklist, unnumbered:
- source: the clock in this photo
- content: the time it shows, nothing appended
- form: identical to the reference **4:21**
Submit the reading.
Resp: **2:53**
